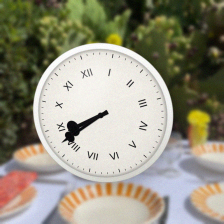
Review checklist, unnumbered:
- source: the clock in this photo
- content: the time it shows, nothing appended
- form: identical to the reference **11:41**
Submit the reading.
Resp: **8:42**
